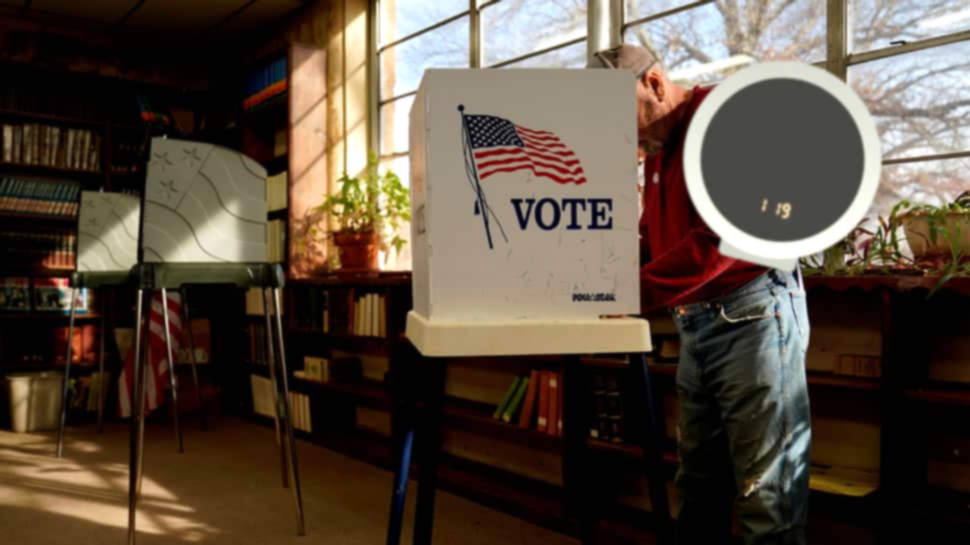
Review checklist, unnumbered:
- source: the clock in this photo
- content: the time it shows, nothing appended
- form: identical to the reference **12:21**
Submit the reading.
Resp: **1:19**
